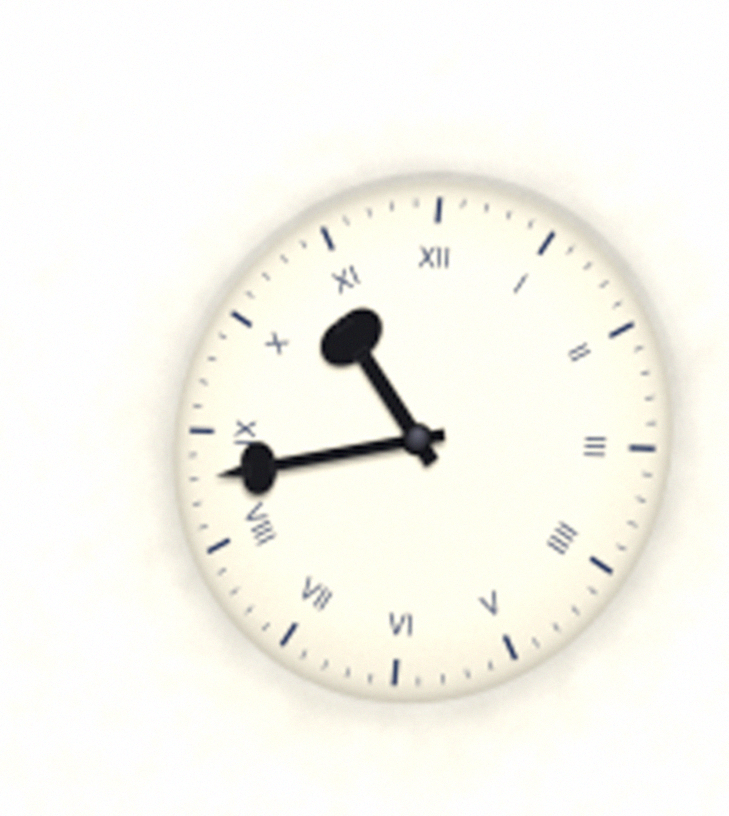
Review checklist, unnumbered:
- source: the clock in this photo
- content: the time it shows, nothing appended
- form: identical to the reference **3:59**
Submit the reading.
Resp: **10:43**
